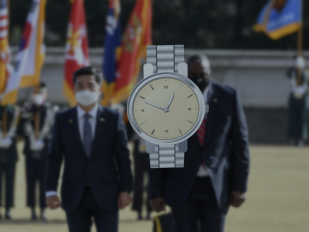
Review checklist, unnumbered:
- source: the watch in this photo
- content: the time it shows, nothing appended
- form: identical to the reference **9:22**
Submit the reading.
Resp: **12:49**
